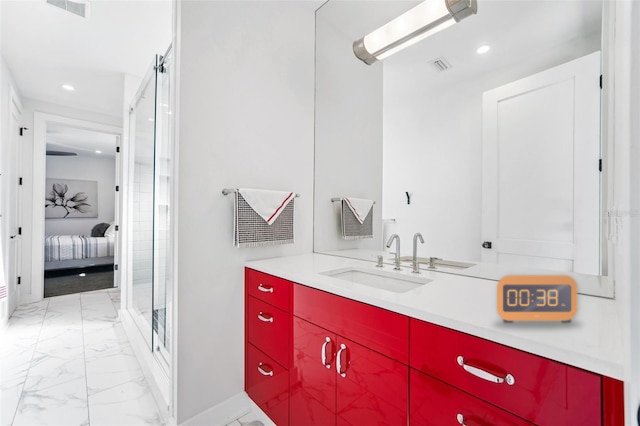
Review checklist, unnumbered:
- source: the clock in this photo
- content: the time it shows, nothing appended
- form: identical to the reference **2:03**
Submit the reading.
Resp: **0:38**
